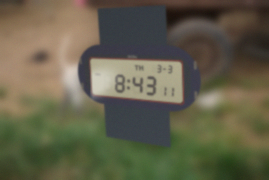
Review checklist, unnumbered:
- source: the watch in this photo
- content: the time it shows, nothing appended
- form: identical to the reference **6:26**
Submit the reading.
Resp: **8:43**
